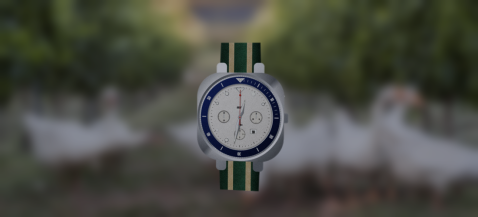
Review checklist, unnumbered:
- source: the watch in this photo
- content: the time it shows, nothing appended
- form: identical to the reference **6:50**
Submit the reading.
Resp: **12:32**
